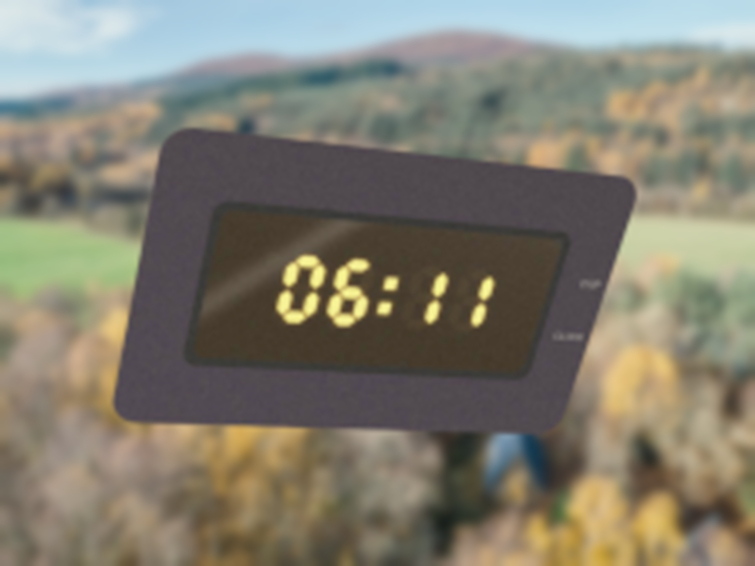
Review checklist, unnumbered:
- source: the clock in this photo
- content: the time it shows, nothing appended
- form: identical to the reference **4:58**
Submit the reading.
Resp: **6:11**
